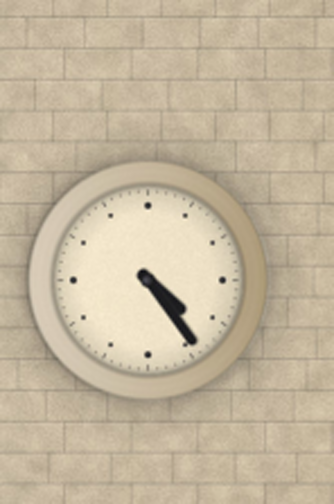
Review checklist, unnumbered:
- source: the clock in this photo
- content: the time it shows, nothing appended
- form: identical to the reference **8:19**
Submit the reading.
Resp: **4:24**
